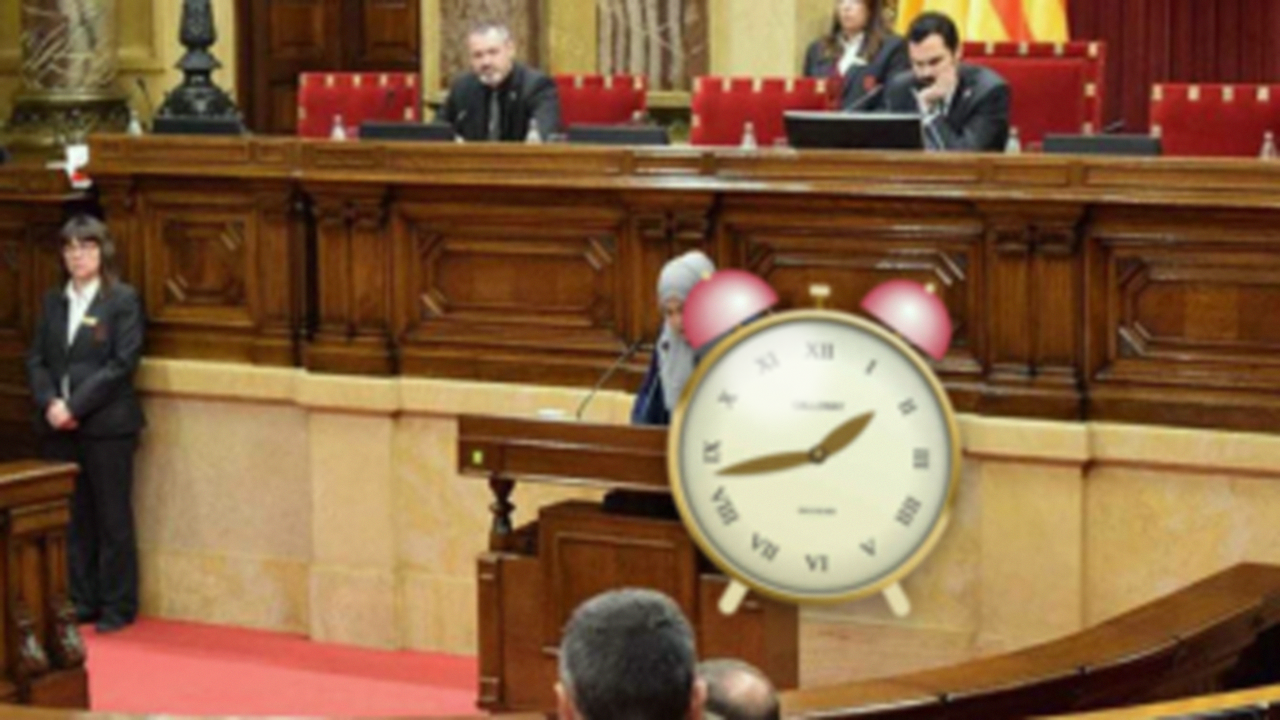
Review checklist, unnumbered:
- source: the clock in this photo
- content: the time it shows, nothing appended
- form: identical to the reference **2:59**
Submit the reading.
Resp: **1:43**
